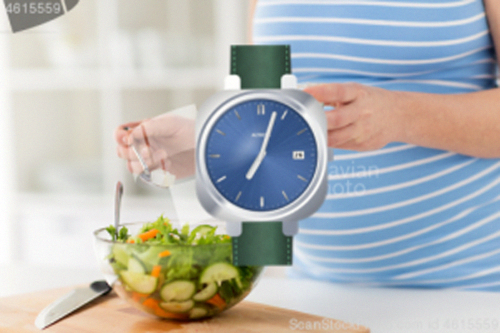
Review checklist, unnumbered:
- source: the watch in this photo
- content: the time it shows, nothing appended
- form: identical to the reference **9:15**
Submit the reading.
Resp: **7:03**
